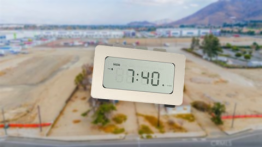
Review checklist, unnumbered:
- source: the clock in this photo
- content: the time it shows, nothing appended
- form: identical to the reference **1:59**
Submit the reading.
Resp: **7:40**
